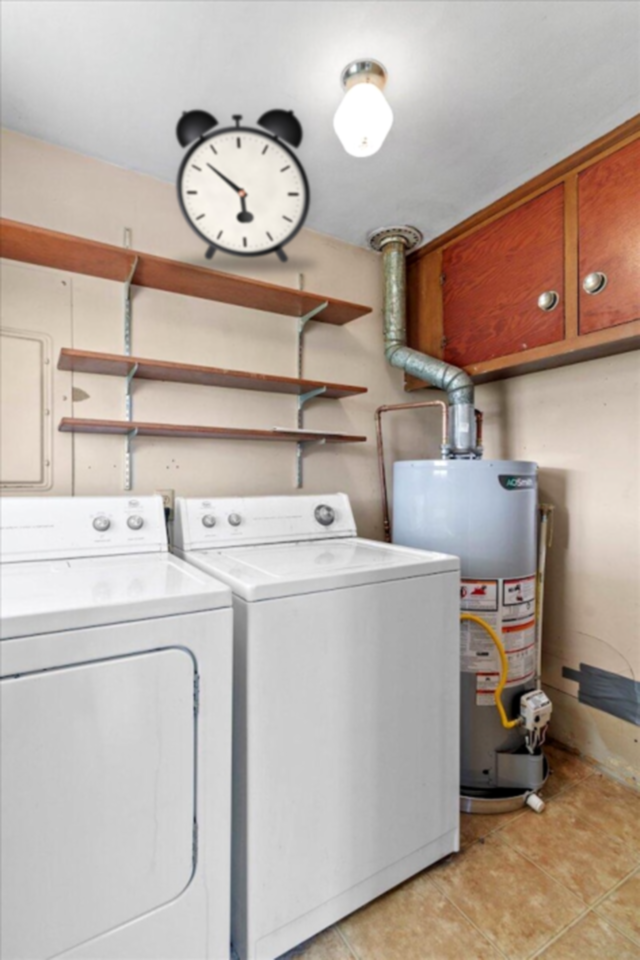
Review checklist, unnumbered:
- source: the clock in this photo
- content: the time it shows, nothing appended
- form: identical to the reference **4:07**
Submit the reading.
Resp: **5:52**
